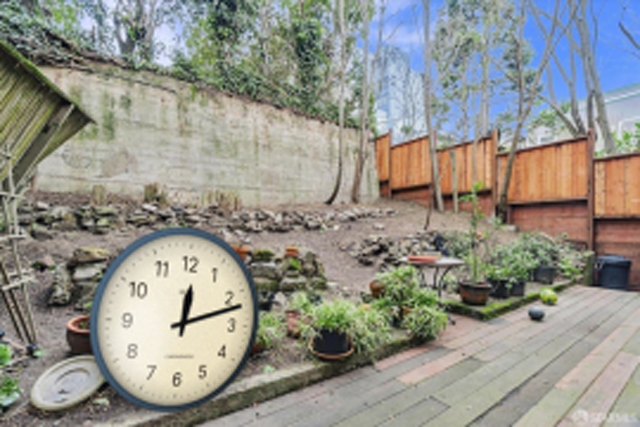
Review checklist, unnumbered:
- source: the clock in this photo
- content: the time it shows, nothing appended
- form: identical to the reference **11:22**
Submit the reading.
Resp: **12:12**
